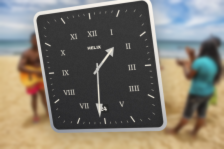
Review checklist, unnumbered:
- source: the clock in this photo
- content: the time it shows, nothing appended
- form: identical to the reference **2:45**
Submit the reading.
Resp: **1:31**
